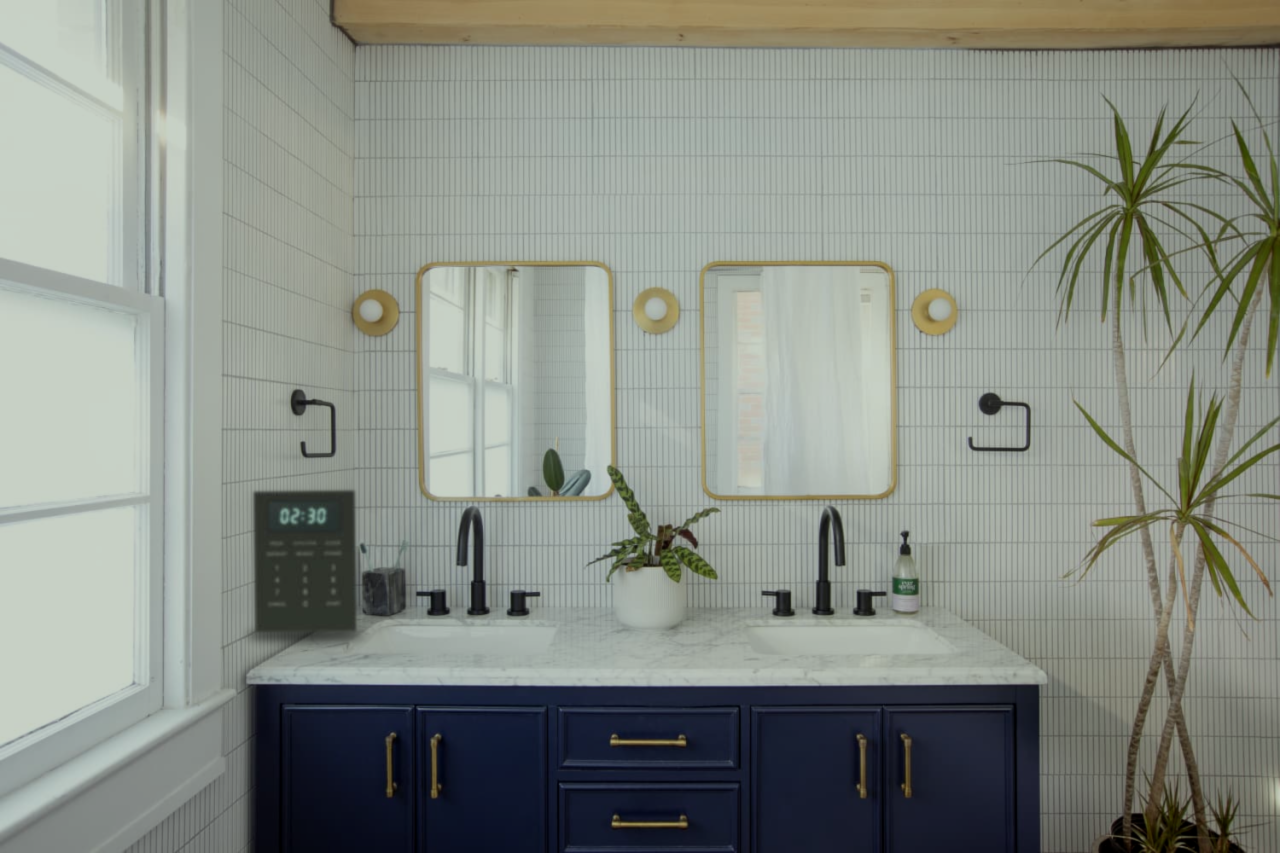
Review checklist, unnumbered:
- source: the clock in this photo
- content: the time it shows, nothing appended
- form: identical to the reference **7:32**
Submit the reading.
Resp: **2:30**
